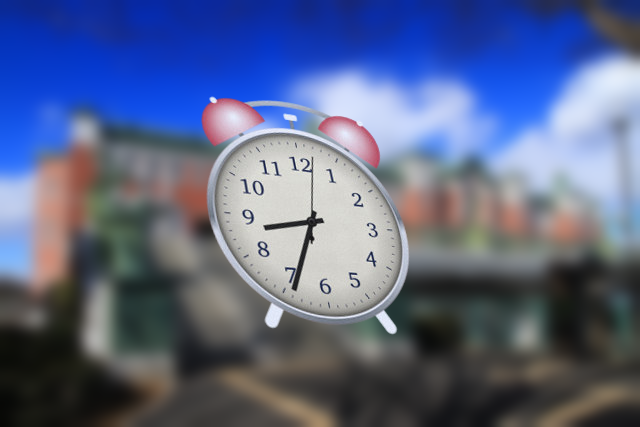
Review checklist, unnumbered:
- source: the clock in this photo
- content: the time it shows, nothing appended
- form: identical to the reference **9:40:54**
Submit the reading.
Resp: **8:34:02**
